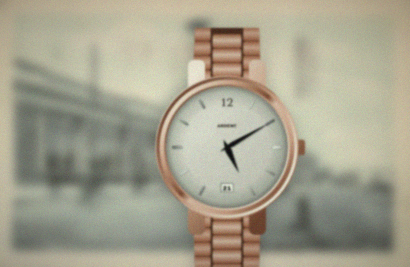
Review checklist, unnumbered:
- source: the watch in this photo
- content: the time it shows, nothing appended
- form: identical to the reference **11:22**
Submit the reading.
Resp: **5:10**
